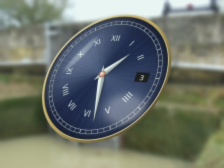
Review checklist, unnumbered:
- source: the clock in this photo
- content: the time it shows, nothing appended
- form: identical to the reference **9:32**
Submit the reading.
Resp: **1:28**
